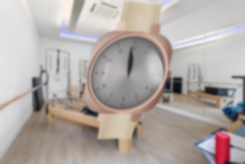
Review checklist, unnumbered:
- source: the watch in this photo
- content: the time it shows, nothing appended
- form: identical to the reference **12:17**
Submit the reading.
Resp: **11:59**
